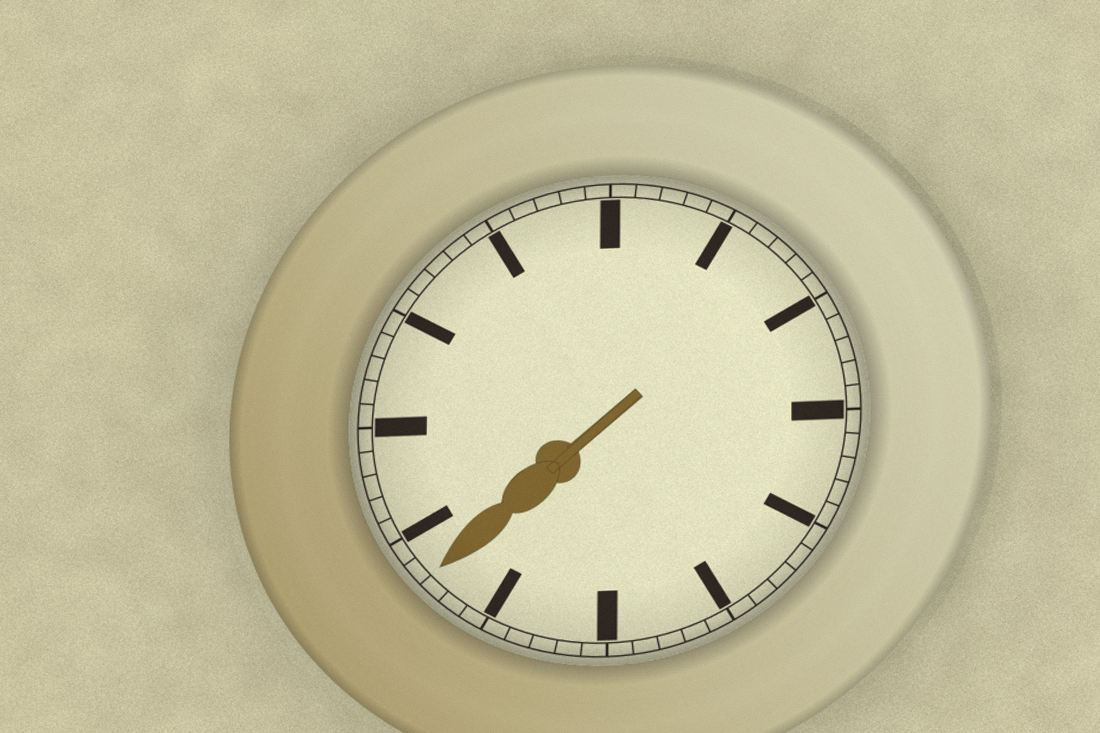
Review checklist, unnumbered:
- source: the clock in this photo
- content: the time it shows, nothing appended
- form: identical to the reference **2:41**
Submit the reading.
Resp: **7:38**
